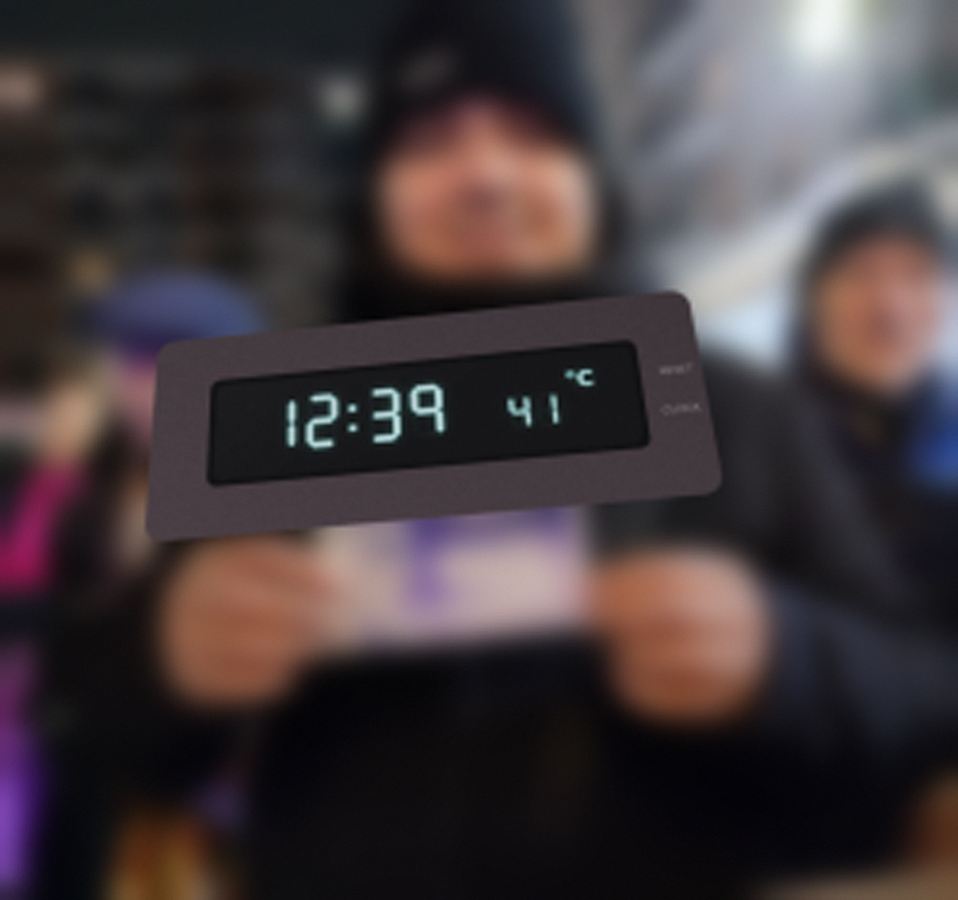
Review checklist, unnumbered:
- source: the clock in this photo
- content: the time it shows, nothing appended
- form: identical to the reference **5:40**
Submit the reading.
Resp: **12:39**
